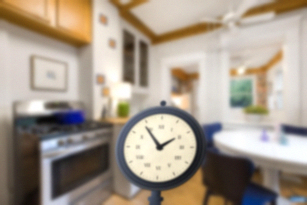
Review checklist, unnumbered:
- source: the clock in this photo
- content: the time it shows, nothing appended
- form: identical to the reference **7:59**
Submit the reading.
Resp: **1:54**
